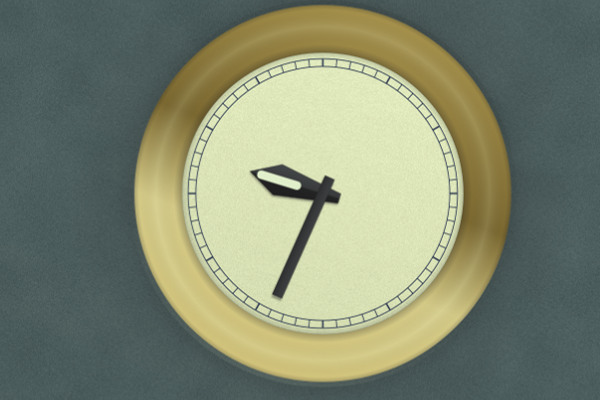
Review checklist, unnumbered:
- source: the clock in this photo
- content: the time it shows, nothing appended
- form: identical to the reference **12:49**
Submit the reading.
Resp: **9:34**
